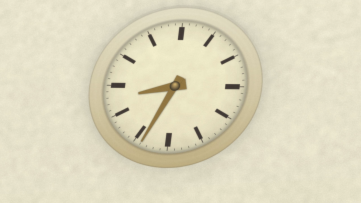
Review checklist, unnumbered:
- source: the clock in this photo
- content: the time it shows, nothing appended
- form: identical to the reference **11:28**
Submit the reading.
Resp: **8:34**
